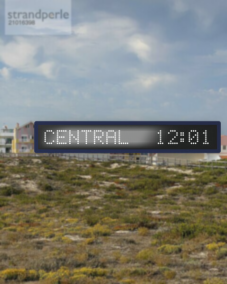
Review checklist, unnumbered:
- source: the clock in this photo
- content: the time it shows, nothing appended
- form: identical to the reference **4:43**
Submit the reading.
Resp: **12:01**
